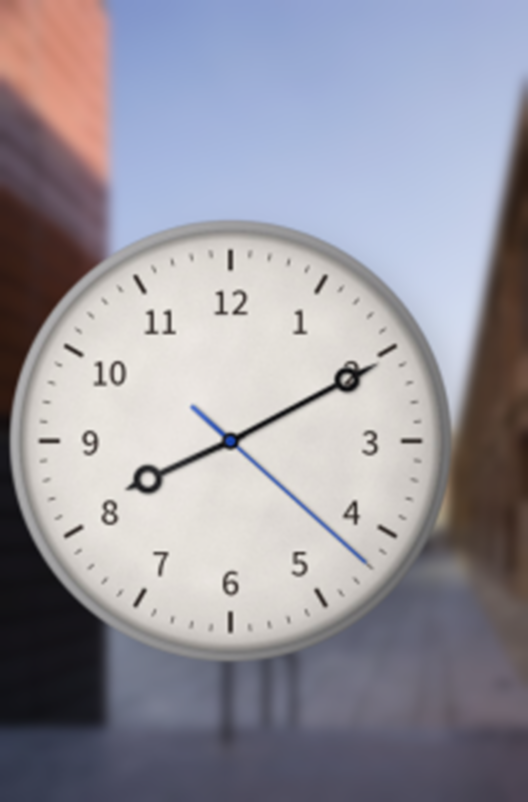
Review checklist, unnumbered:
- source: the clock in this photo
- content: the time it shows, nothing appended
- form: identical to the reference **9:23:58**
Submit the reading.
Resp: **8:10:22**
